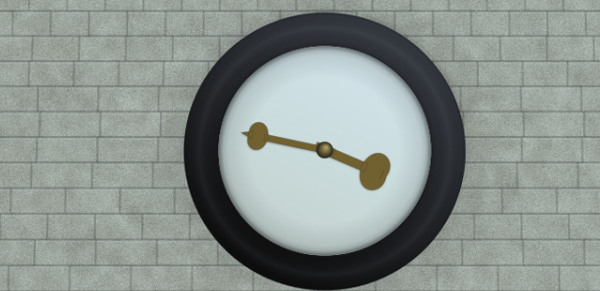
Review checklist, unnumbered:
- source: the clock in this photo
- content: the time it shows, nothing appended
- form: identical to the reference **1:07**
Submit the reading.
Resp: **3:47**
